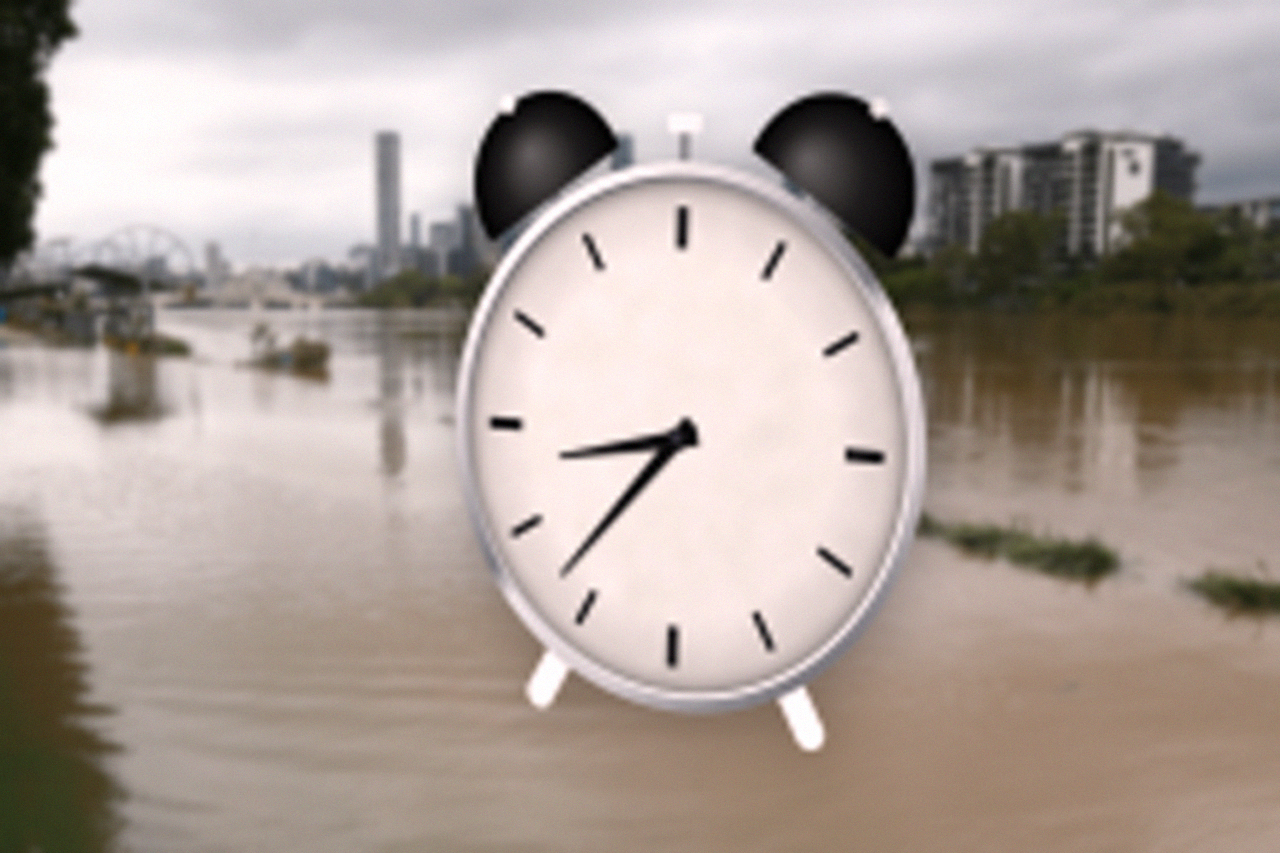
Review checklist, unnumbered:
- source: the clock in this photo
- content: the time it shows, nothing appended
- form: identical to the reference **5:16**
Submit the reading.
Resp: **8:37**
